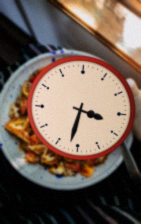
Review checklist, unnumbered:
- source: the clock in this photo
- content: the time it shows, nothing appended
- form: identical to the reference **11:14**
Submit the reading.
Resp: **3:32**
